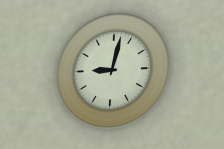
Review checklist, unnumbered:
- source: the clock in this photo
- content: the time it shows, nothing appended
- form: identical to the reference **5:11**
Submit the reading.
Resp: **9:02**
